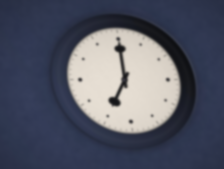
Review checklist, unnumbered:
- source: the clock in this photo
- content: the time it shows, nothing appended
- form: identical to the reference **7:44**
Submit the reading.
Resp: **7:00**
